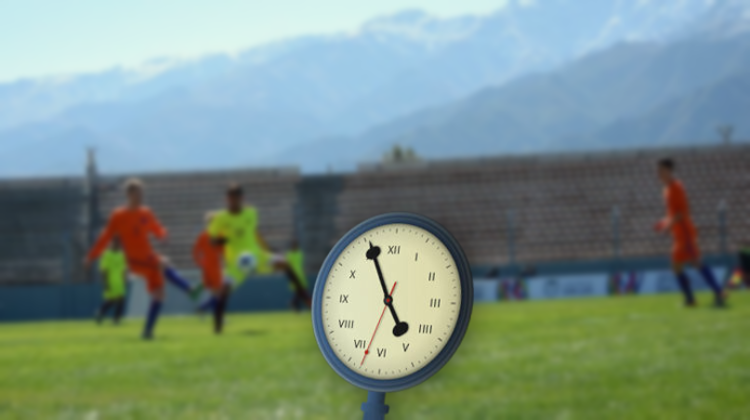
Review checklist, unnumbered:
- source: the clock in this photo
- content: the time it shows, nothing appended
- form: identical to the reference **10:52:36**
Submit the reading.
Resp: **4:55:33**
